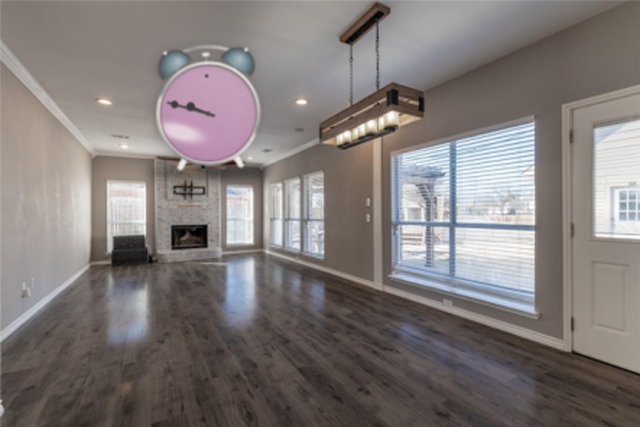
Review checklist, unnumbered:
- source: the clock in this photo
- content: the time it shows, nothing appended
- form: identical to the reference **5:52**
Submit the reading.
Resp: **9:48**
